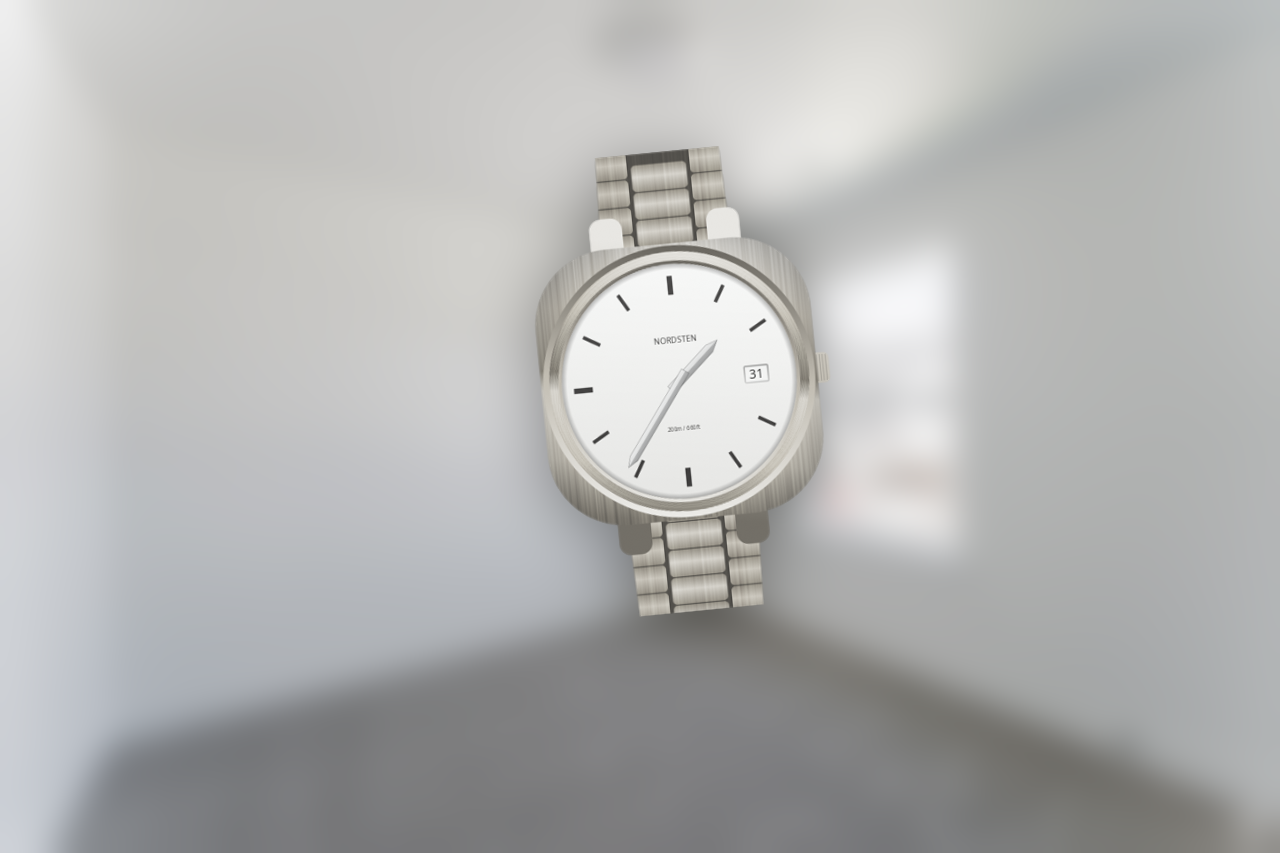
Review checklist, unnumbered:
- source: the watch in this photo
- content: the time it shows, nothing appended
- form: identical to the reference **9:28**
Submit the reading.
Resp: **1:36**
